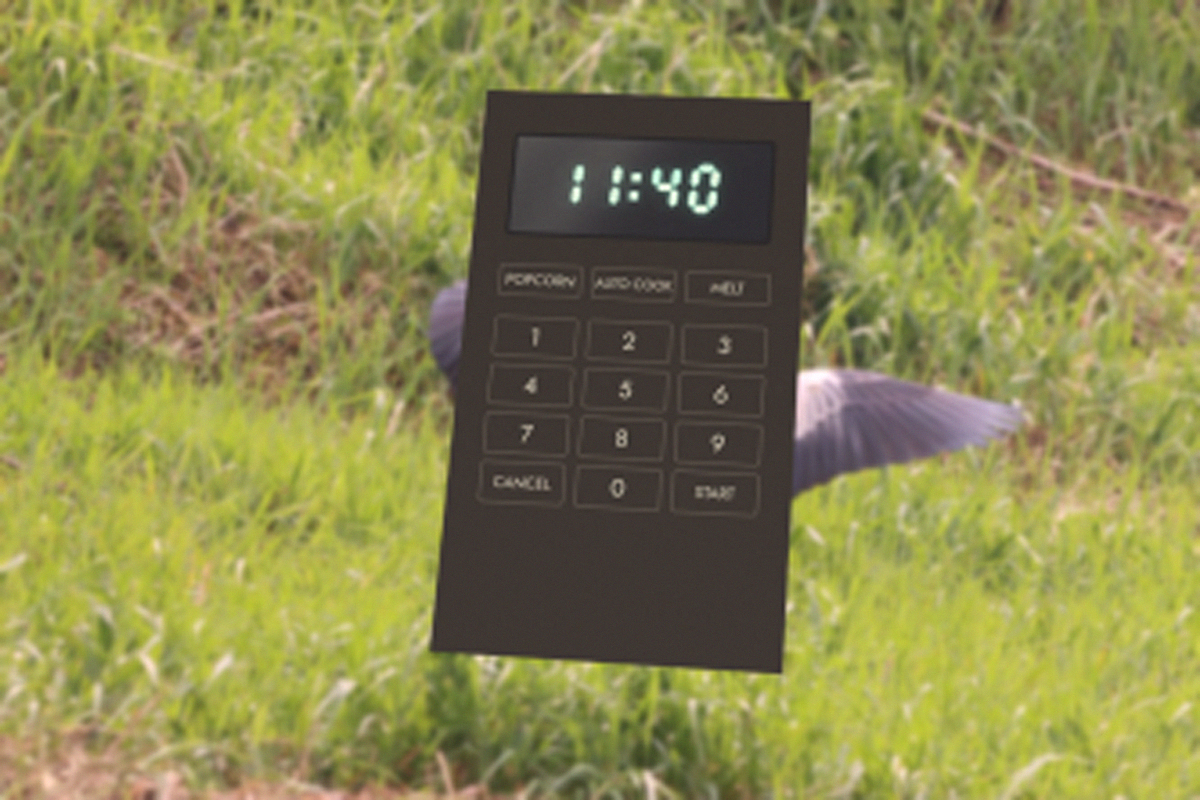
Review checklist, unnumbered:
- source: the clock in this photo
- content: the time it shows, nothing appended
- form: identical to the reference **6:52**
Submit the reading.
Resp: **11:40**
